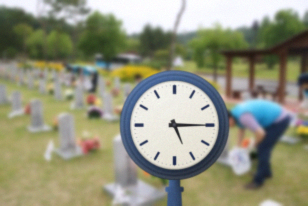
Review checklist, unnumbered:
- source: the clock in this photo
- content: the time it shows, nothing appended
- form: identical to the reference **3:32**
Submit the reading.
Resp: **5:15**
